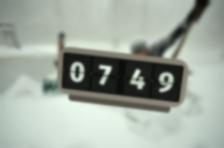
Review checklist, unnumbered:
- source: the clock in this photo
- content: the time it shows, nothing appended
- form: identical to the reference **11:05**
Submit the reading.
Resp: **7:49**
